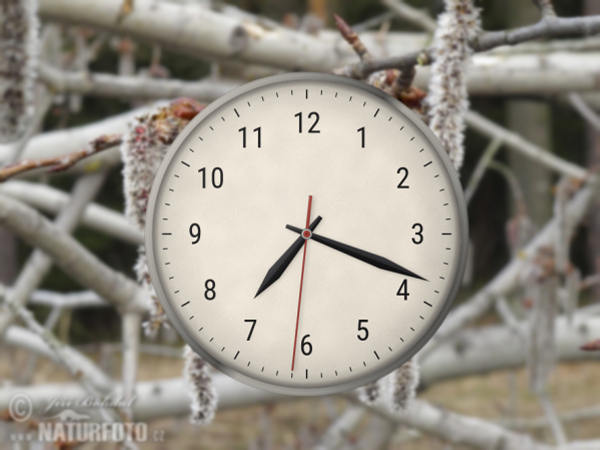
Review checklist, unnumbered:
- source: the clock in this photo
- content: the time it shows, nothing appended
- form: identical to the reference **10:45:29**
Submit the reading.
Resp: **7:18:31**
